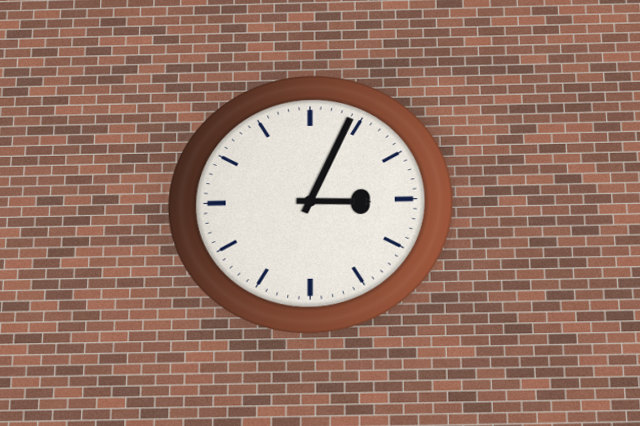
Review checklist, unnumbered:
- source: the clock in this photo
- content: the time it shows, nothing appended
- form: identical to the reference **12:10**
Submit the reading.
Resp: **3:04**
